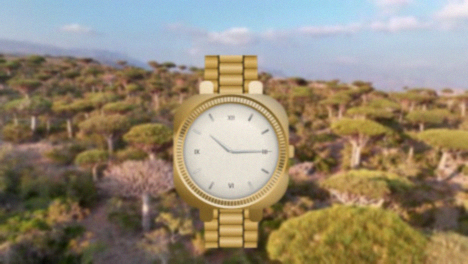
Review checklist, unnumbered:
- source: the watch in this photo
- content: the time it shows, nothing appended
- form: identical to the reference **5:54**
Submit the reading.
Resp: **10:15**
